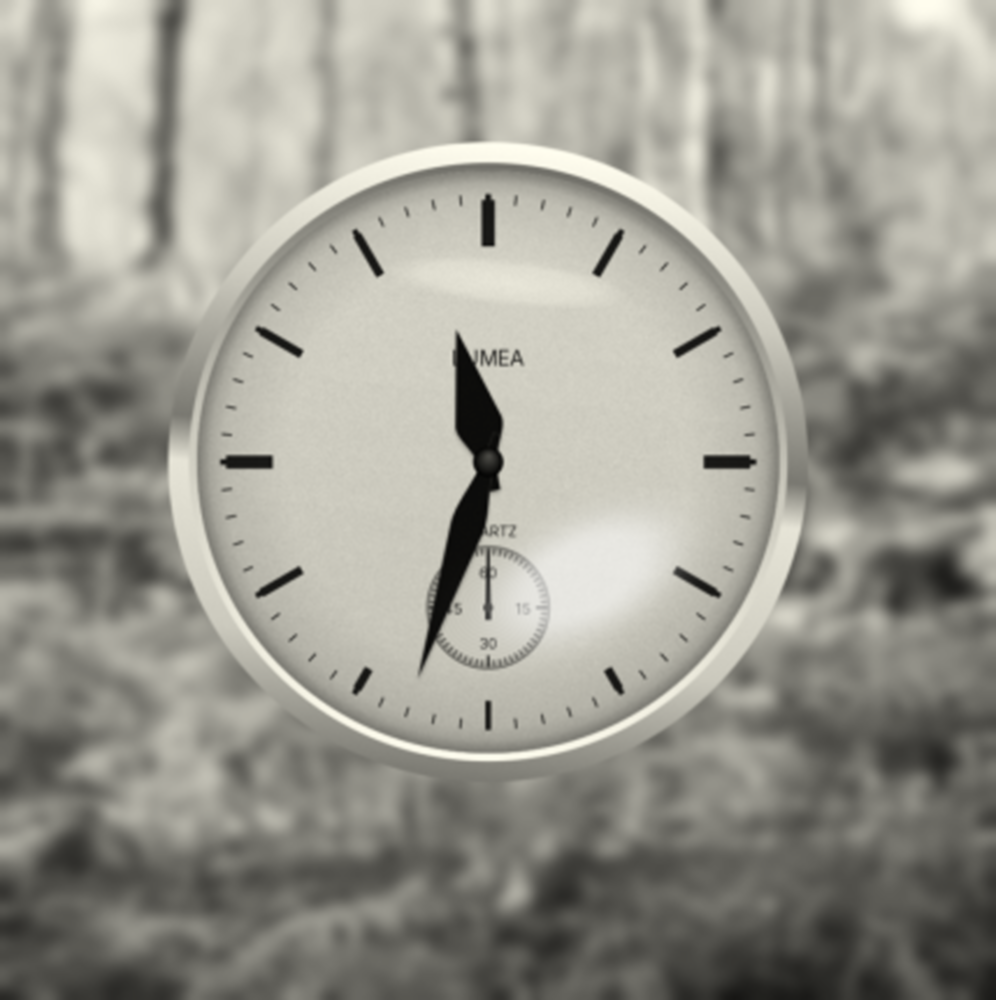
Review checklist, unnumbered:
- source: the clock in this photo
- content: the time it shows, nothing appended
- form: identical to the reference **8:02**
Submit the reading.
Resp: **11:33**
